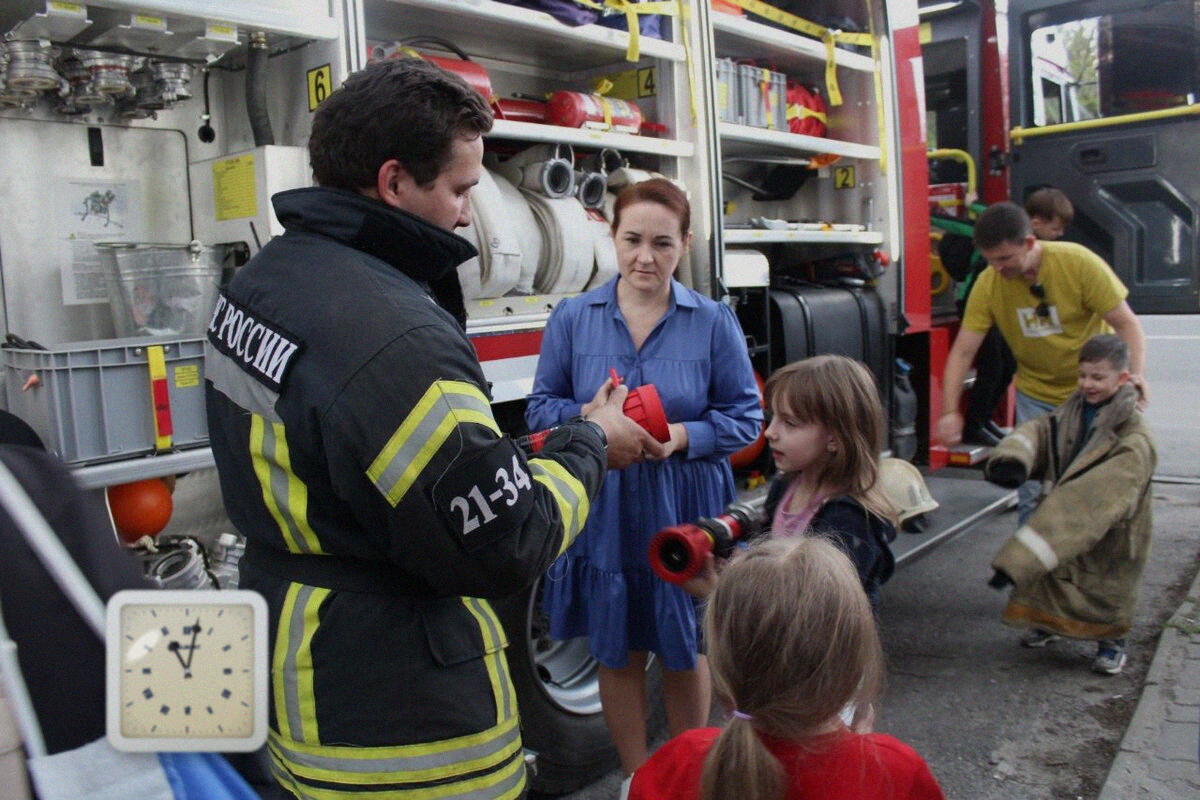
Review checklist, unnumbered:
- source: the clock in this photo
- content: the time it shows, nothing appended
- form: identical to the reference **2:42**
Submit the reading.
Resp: **11:02**
